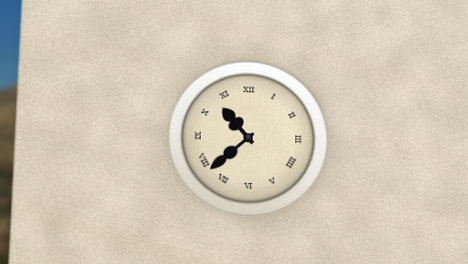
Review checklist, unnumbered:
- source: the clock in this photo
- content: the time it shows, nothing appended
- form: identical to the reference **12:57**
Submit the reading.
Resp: **10:38**
